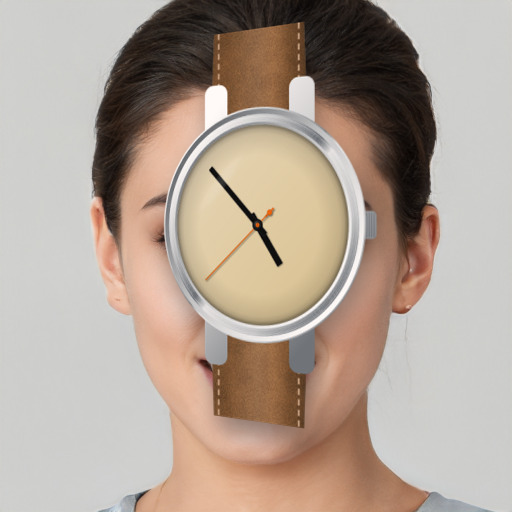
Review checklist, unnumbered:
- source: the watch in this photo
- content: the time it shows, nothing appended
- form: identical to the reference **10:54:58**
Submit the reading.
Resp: **4:52:38**
